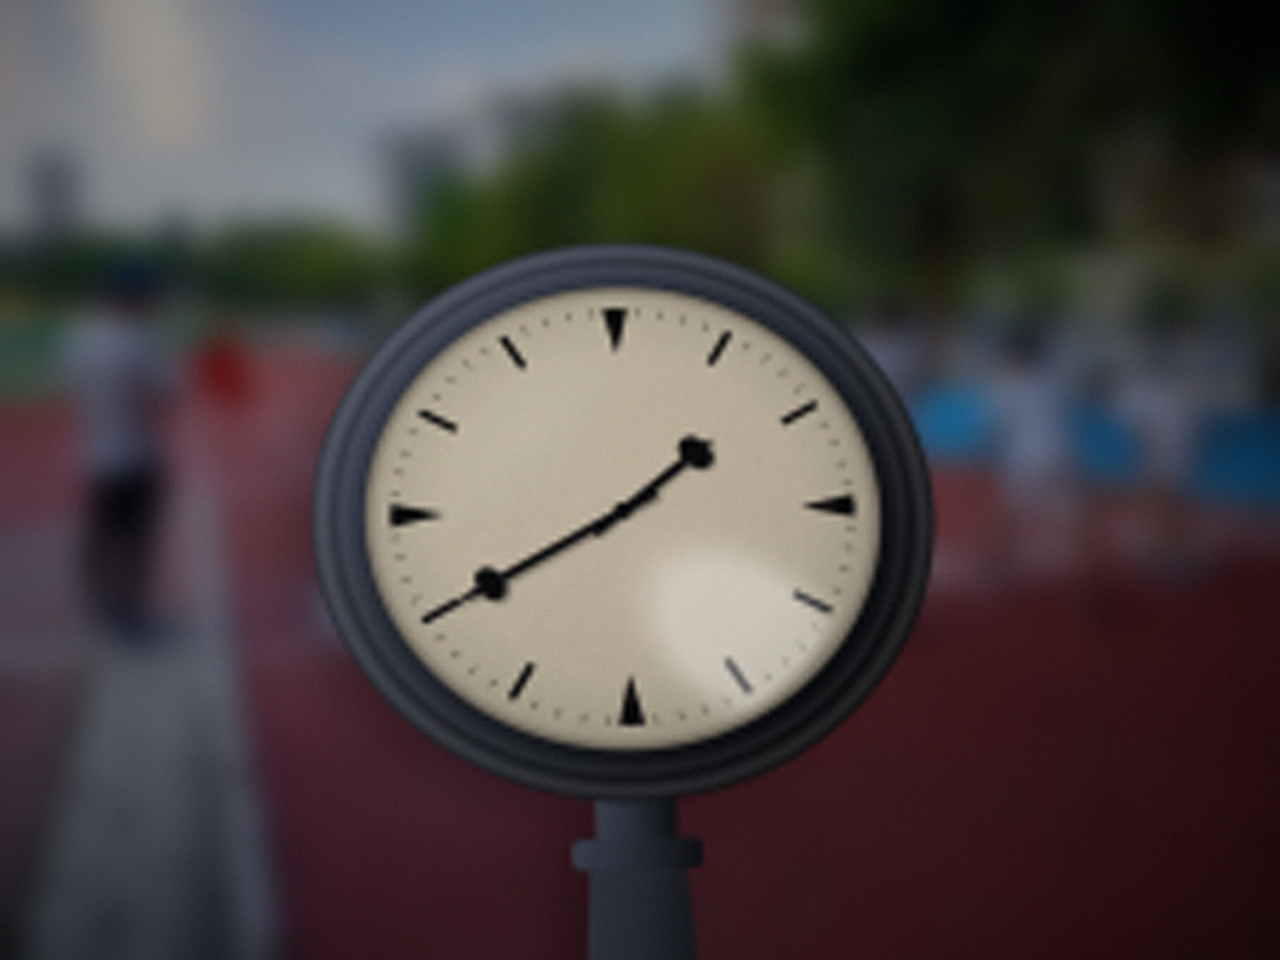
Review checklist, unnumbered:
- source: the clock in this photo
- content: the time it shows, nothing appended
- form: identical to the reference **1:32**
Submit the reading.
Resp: **1:40**
